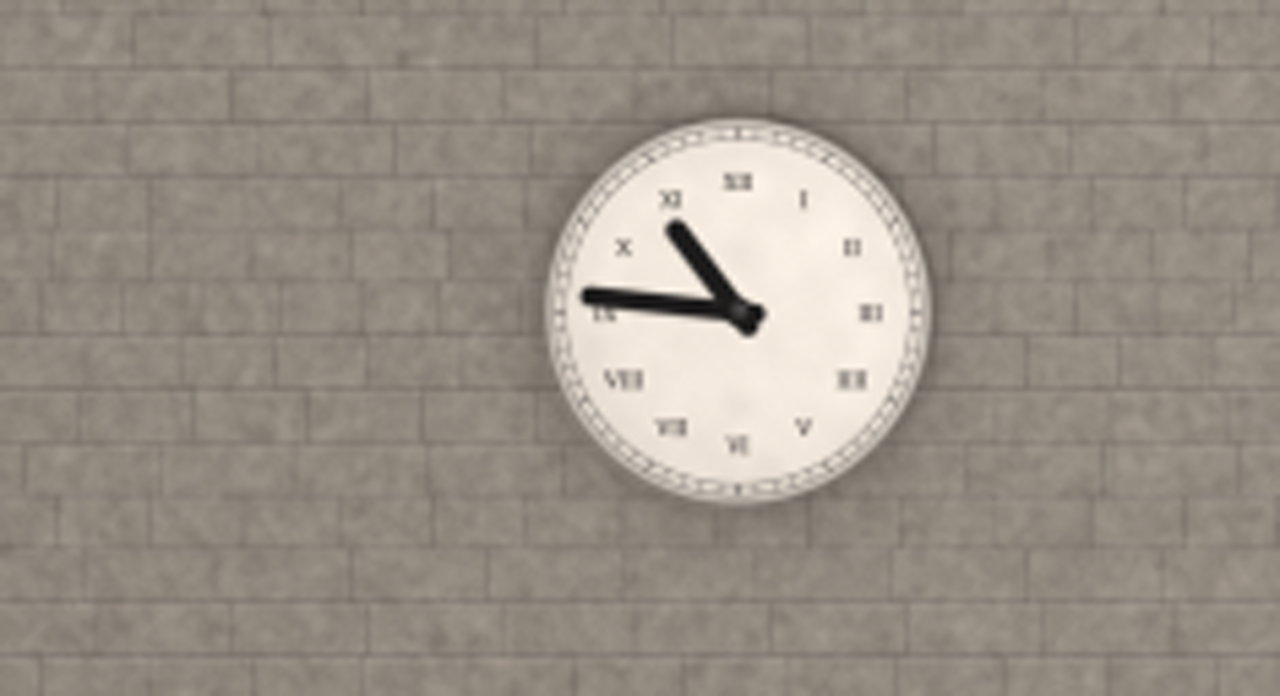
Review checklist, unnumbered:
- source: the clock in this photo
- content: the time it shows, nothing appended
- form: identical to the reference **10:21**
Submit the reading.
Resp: **10:46**
